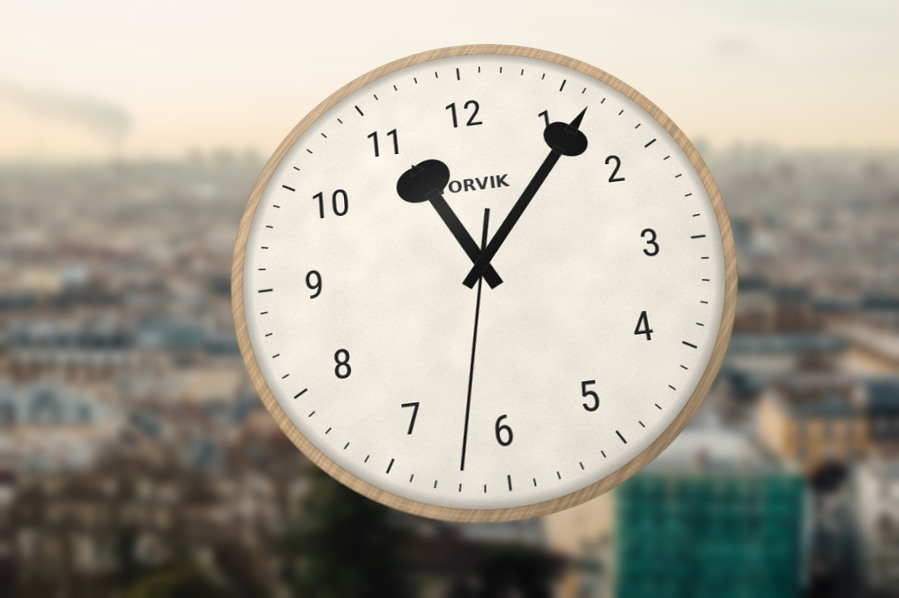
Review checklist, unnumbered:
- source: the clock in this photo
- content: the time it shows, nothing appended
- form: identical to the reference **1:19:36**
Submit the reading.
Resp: **11:06:32**
